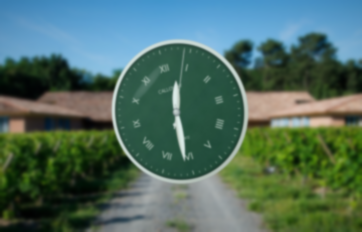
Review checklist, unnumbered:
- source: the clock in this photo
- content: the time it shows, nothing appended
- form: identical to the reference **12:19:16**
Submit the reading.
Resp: **12:31:04**
